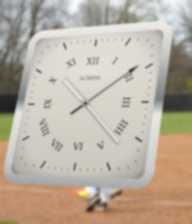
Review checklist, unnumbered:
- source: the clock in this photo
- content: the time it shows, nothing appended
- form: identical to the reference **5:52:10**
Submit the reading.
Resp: **10:22:09**
